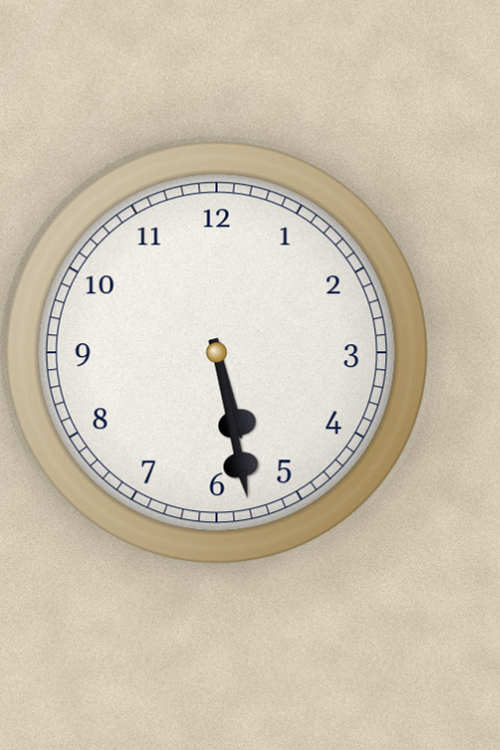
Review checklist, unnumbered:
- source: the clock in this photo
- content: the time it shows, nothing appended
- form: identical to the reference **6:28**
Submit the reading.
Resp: **5:28**
